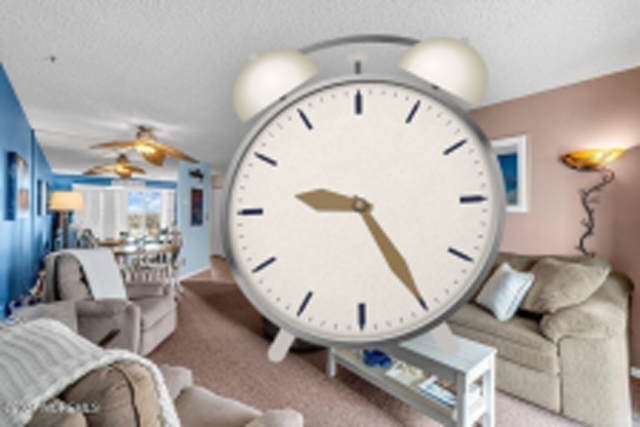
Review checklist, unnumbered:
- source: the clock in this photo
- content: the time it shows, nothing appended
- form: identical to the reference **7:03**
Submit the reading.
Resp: **9:25**
